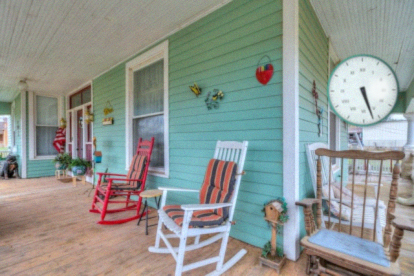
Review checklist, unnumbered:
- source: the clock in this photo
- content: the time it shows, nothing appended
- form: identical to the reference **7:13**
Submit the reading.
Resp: **5:27**
